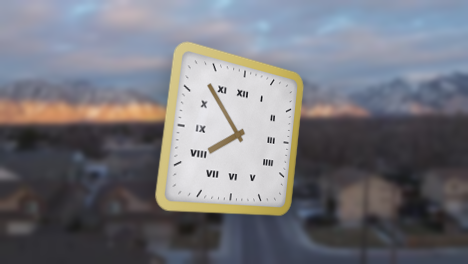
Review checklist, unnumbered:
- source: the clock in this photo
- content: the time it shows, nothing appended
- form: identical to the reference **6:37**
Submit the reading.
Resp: **7:53**
